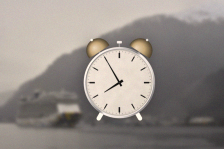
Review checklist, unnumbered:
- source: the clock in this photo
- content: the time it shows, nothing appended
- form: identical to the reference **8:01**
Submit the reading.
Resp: **7:55**
